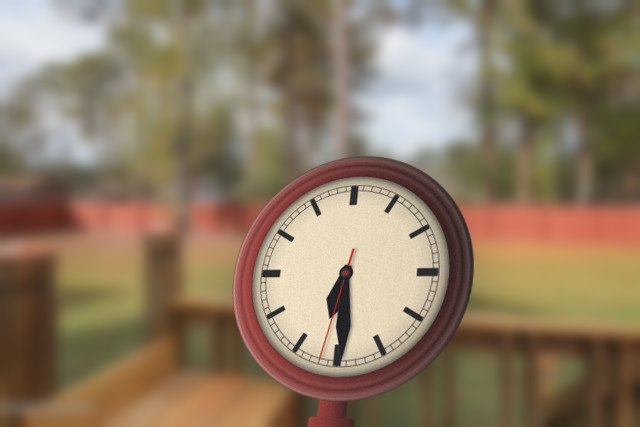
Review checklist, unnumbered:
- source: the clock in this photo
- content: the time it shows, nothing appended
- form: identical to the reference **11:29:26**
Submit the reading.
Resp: **6:29:32**
